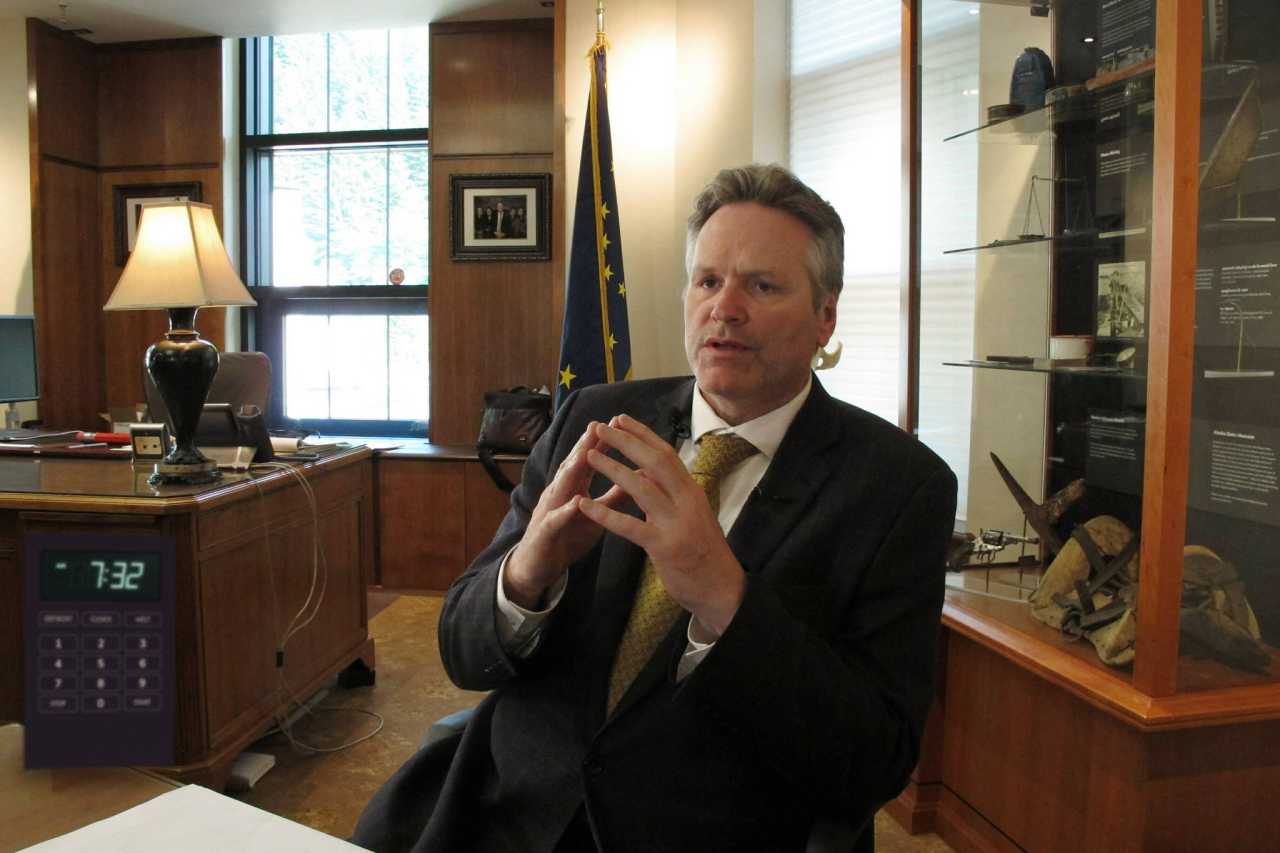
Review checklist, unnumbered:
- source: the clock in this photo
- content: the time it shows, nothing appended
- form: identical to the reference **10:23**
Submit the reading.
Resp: **7:32**
